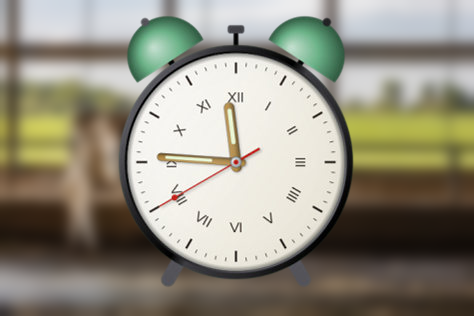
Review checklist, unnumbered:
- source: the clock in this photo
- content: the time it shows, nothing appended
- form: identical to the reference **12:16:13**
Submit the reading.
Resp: **11:45:40**
